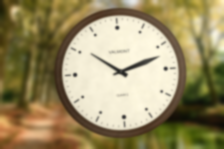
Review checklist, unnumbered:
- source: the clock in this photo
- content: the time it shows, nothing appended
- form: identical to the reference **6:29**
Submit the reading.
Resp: **10:12**
